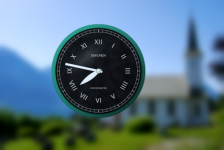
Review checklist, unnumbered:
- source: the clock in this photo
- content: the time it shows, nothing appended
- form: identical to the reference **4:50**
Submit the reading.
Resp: **7:47**
